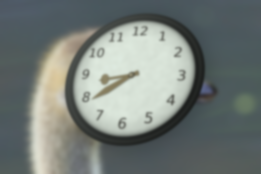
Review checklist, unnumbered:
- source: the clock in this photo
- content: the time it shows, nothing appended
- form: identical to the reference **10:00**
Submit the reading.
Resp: **8:39**
